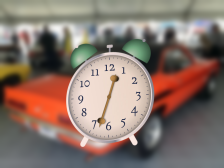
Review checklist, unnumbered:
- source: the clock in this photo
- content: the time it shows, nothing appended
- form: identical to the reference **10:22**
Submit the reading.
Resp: **12:33**
